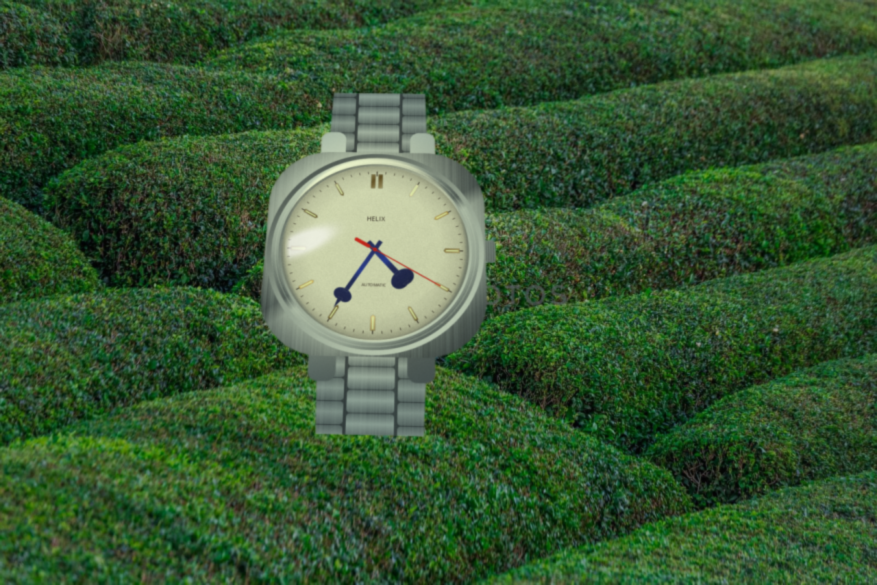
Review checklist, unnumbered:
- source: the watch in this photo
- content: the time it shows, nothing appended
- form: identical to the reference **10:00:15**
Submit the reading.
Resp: **4:35:20**
